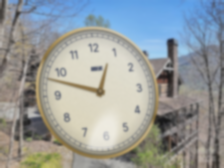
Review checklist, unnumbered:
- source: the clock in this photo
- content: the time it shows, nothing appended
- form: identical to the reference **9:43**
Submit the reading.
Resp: **12:48**
